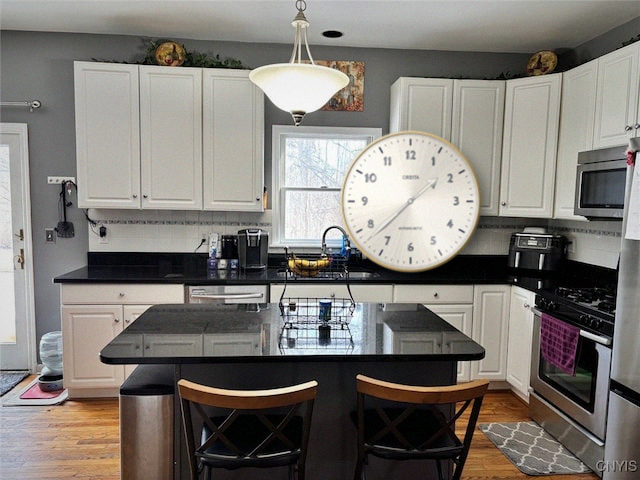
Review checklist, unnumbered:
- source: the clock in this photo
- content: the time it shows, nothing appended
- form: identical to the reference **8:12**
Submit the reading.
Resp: **1:38**
